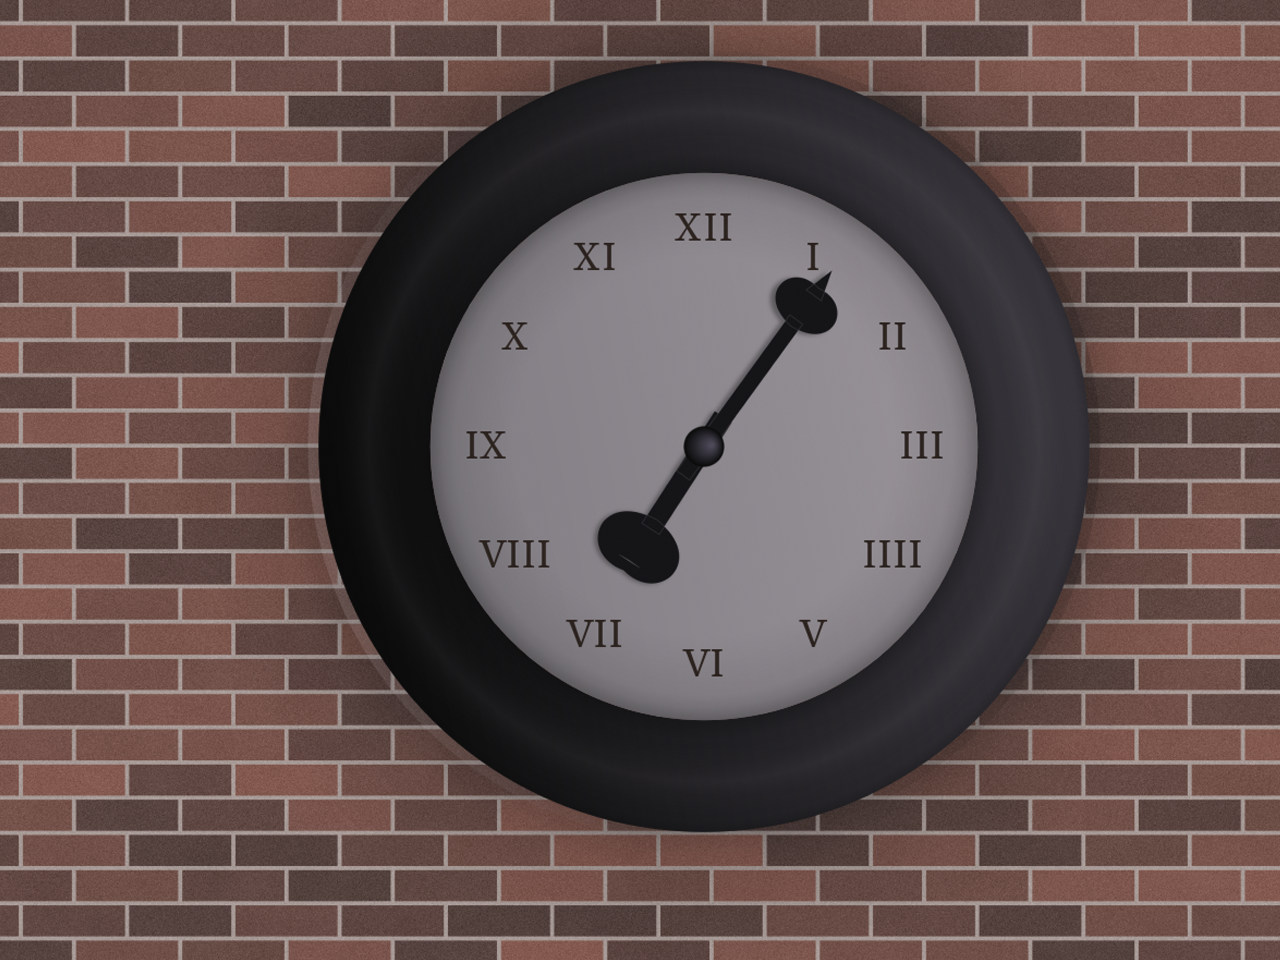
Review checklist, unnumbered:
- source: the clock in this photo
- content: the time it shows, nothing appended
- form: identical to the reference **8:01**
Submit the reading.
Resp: **7:06**
